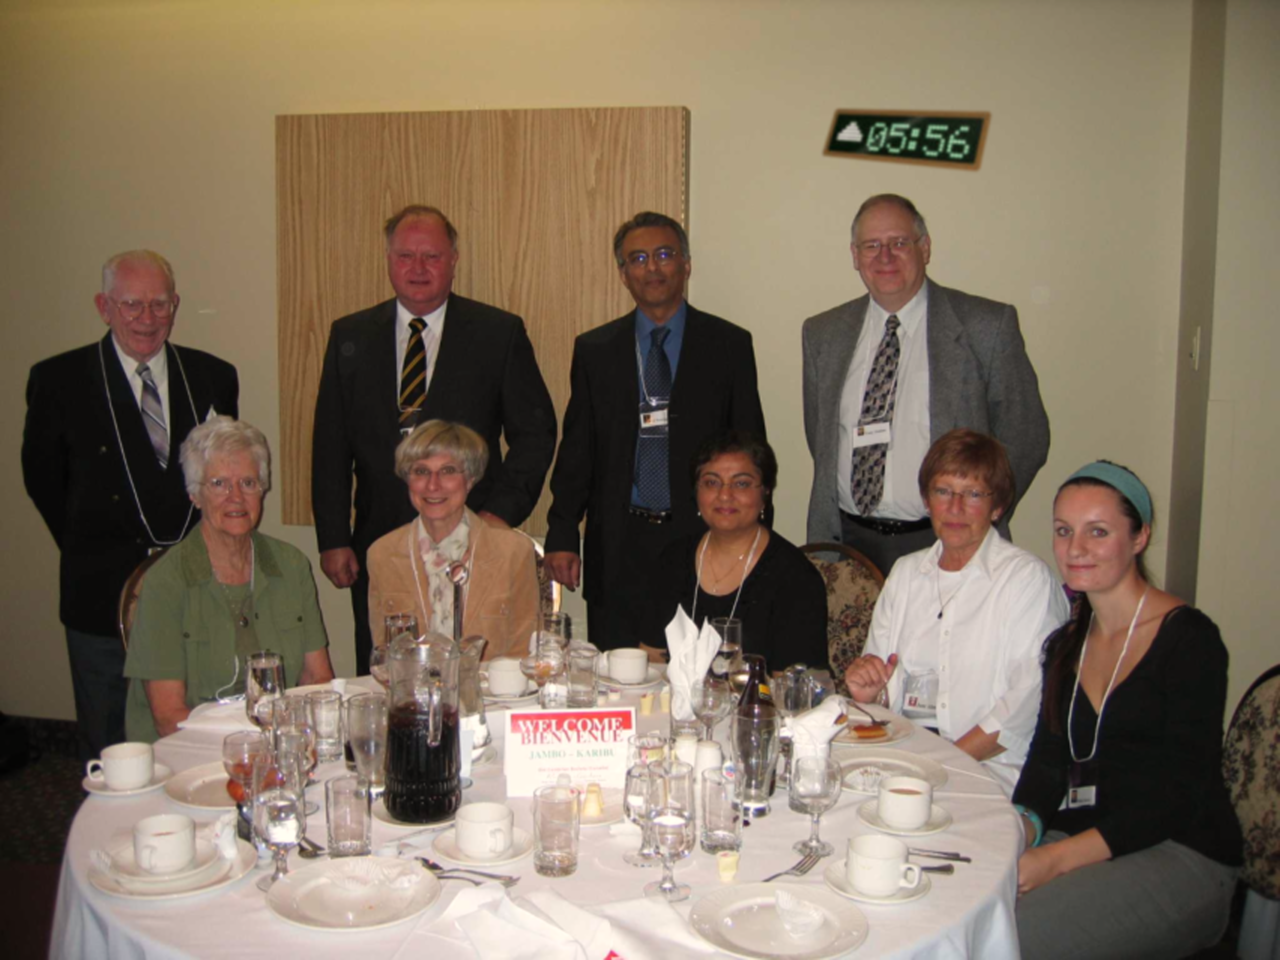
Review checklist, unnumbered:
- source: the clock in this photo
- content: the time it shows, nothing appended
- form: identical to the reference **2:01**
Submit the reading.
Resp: **5:56**
